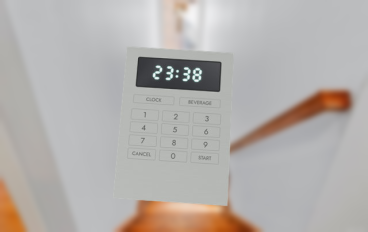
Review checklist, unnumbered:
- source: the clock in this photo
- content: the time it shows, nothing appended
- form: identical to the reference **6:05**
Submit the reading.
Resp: **23:38**
